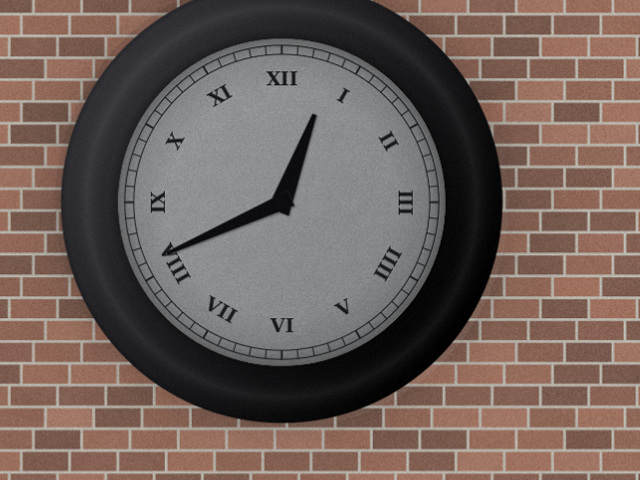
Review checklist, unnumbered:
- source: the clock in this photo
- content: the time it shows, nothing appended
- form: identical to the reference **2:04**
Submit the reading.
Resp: **12:41**
